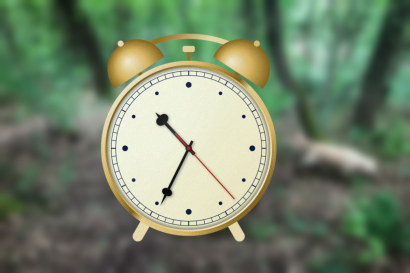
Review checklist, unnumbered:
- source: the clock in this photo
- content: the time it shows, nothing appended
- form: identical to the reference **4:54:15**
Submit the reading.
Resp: **10:34:23**
